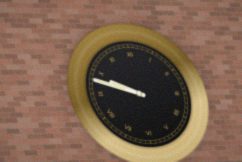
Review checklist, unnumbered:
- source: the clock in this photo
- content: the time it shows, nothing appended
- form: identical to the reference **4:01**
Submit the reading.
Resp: **9:48**
